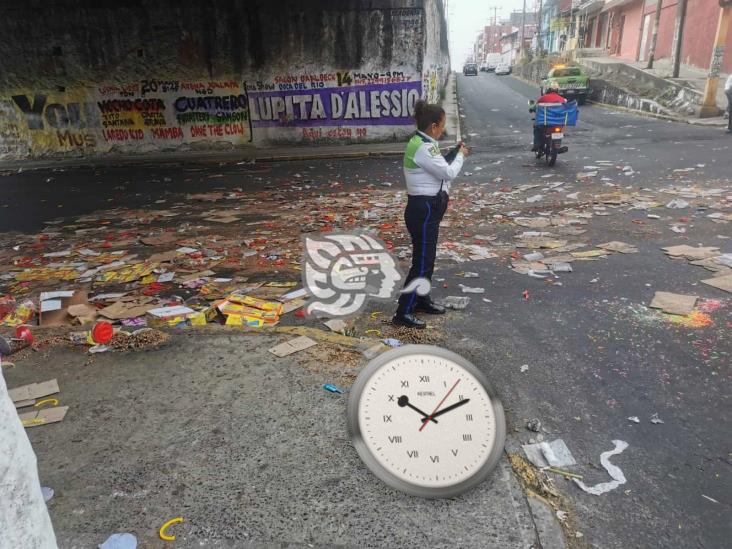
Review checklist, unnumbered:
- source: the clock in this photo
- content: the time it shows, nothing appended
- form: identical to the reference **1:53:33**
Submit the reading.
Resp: **10:11:07**
